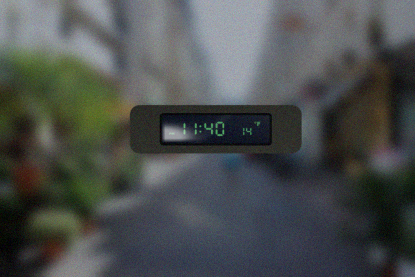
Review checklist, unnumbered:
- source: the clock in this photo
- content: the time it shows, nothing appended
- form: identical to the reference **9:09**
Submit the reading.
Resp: **11:40**
